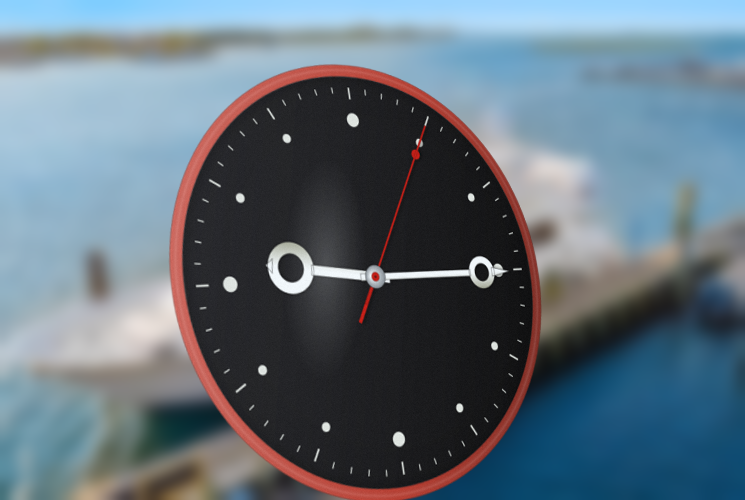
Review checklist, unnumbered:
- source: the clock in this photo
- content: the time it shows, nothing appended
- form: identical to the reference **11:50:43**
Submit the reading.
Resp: **9:15:05**
